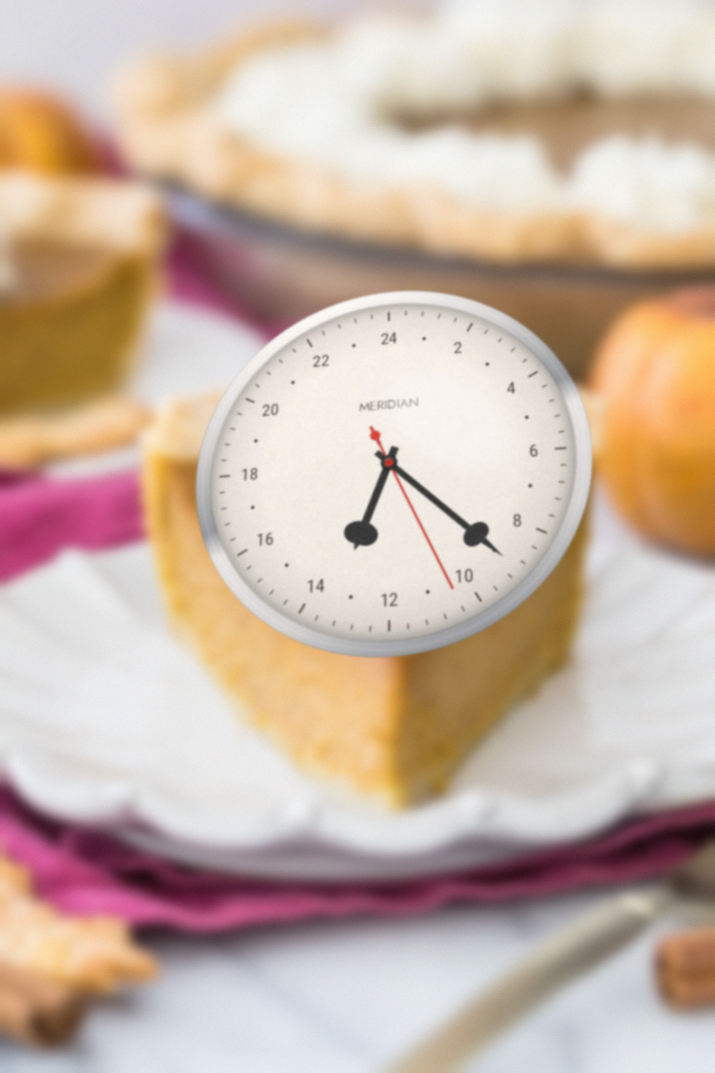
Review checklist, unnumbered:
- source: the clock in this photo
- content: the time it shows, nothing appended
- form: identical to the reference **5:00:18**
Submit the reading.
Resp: **13:22:26**
